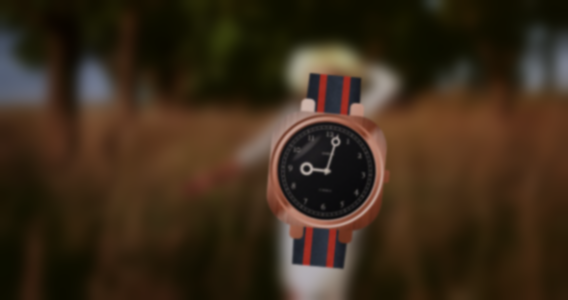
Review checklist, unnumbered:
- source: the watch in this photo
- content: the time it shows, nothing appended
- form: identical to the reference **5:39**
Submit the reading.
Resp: **9:02**
